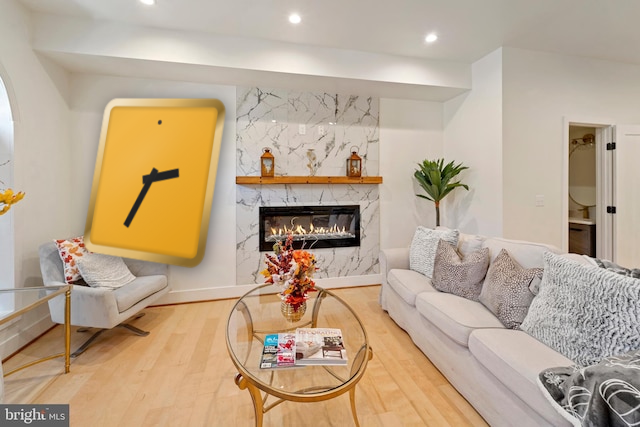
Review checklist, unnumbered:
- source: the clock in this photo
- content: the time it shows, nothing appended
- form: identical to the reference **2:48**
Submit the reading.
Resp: **2:34**
